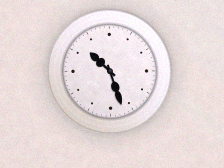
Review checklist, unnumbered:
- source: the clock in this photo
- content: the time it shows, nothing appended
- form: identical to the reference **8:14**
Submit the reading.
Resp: **10:27**
